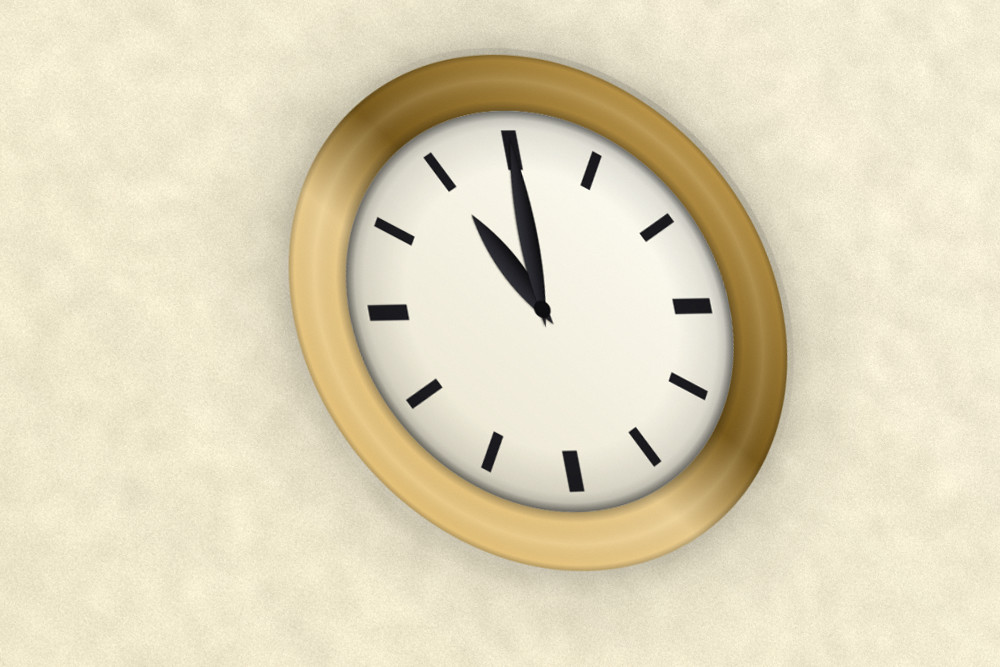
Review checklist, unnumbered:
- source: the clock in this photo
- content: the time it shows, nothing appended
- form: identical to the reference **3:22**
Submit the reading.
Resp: **11:00**
